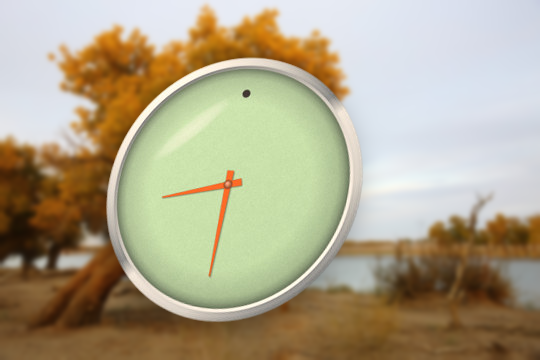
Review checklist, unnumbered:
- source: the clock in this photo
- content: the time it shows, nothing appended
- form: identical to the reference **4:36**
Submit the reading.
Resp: **8:30**
